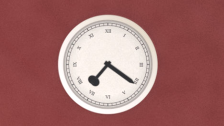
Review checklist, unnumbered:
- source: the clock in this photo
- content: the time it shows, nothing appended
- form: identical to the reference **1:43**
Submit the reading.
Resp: **7:21**
